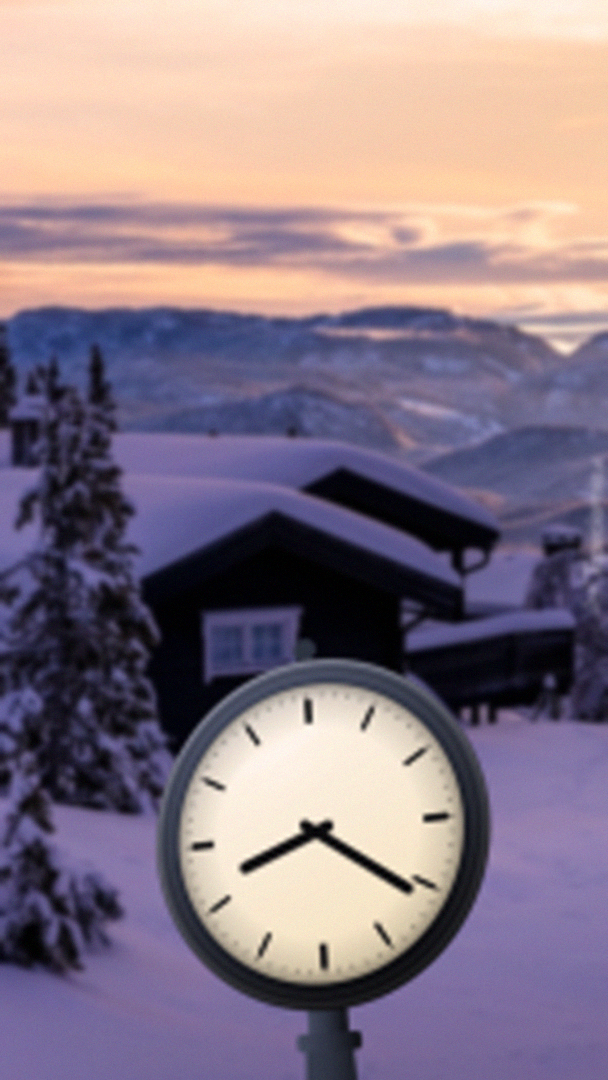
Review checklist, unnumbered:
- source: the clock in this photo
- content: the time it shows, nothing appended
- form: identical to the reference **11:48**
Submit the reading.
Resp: **8:21**
